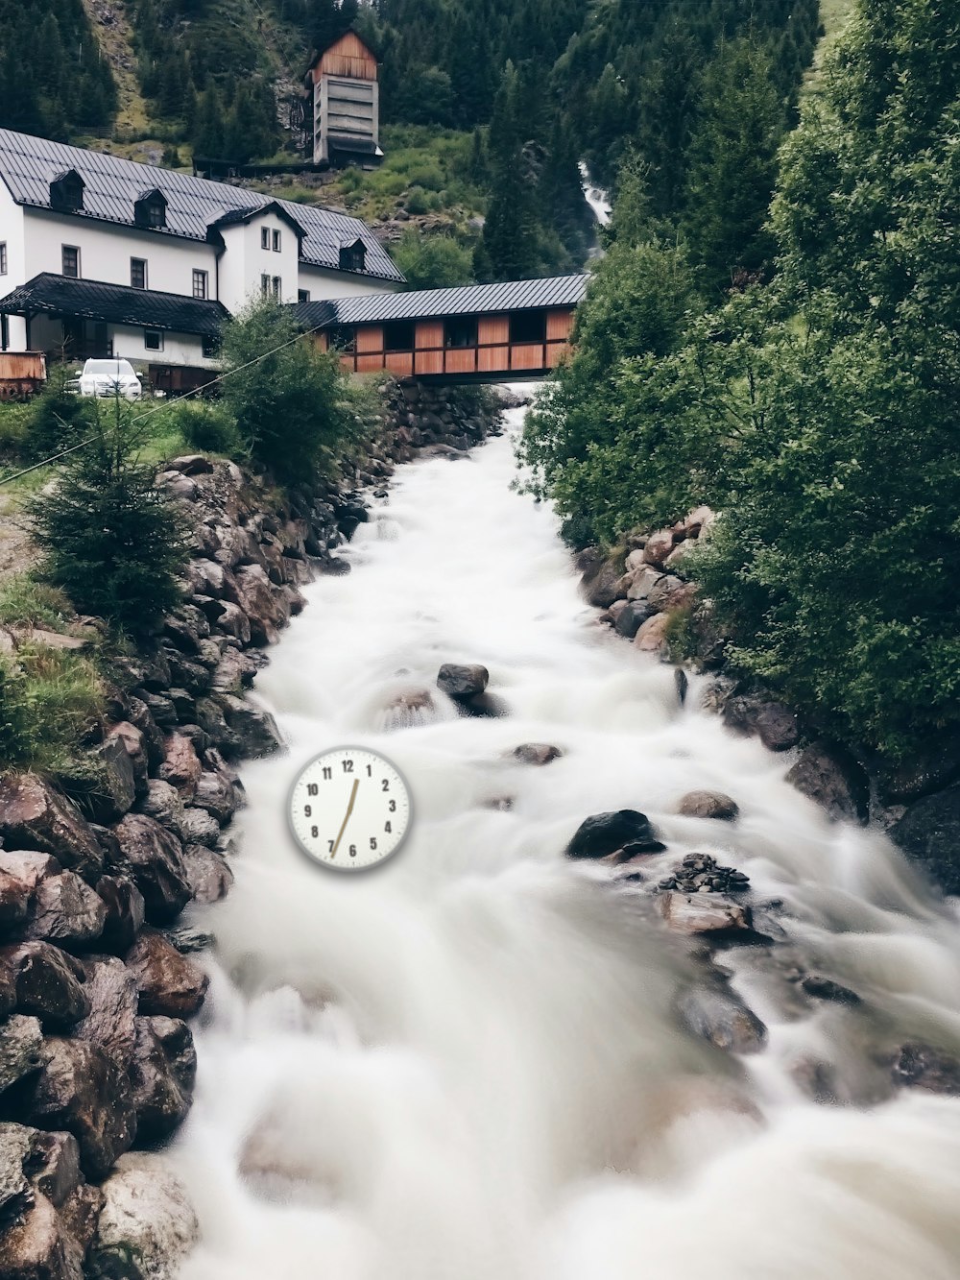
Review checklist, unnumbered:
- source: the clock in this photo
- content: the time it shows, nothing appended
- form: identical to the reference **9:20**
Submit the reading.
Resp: **12:34**
